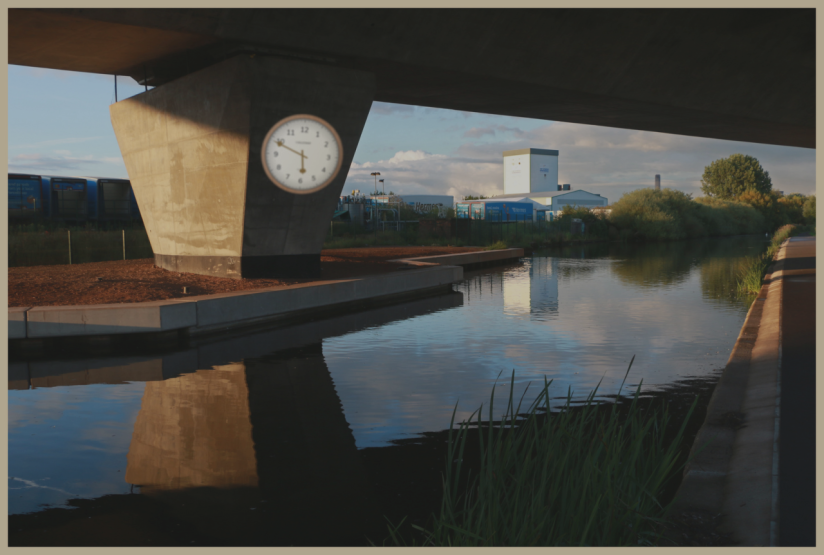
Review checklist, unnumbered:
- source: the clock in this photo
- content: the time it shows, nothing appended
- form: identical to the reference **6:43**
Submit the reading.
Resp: **5:49**
